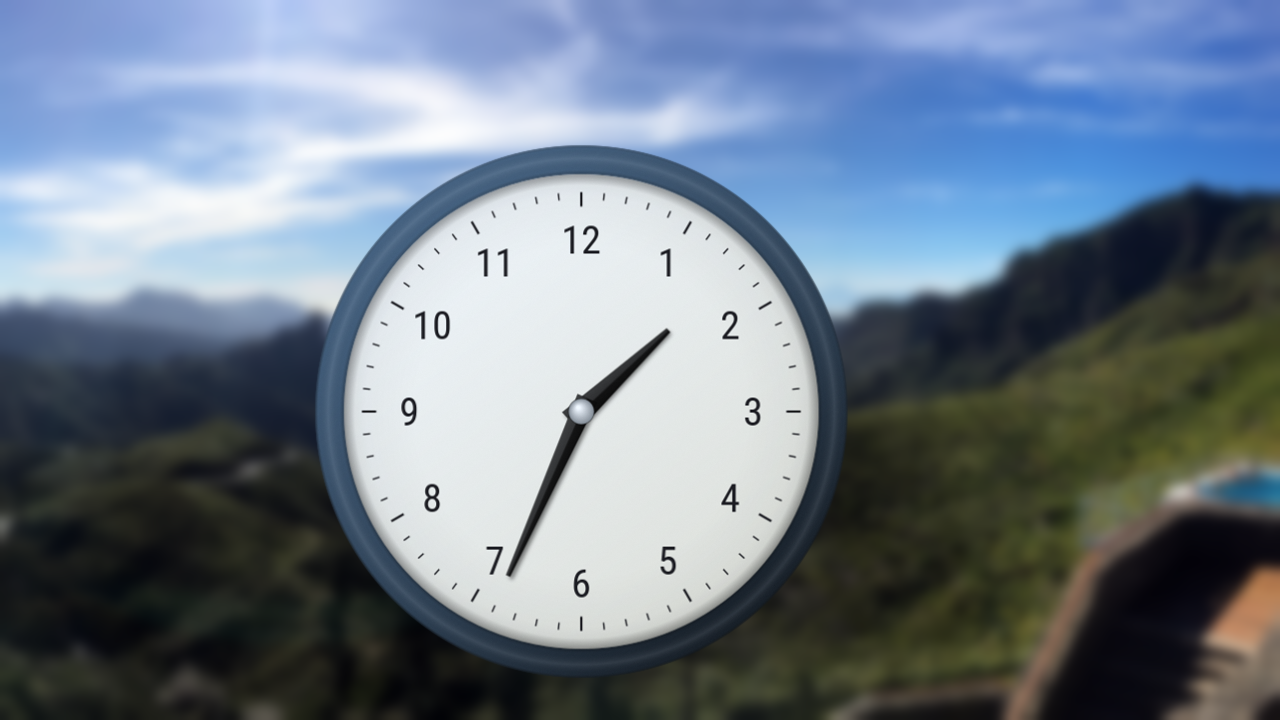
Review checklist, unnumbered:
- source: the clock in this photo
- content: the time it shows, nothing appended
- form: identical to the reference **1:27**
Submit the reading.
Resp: **1:34**
